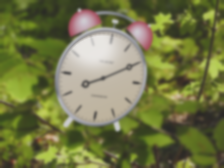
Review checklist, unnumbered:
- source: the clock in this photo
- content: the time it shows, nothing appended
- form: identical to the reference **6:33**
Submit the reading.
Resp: **8:10**
